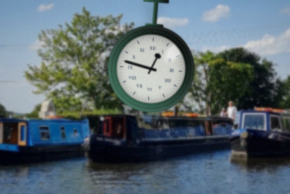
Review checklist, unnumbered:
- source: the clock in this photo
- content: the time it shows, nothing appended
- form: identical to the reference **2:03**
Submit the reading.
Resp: **12:47**
